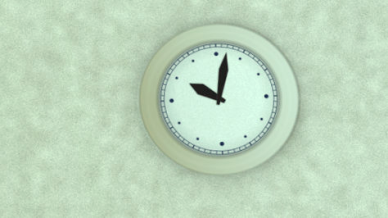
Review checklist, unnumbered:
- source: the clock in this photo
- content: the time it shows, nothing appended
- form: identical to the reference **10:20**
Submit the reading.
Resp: **10:02**
